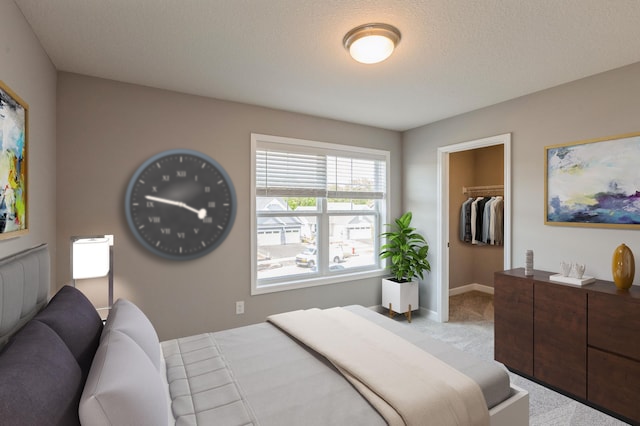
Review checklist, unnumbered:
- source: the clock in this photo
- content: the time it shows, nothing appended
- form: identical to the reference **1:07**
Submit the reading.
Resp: **3:47**
